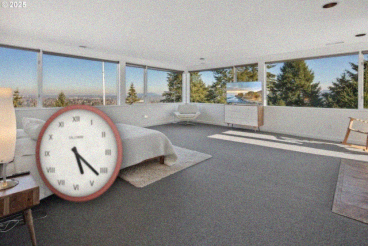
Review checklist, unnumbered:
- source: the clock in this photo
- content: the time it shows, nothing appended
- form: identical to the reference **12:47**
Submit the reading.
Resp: **5:22**
